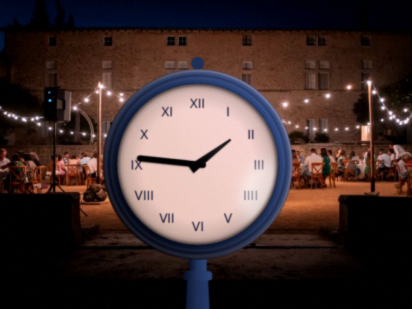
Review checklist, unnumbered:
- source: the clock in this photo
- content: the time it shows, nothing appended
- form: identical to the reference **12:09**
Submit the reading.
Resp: **1:46**
